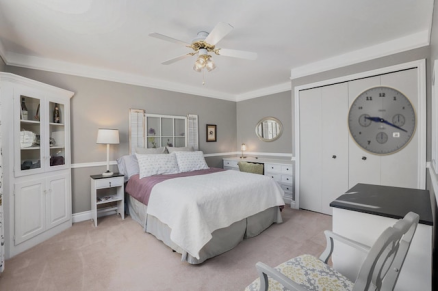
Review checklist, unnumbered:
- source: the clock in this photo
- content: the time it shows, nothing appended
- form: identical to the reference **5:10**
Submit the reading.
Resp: **9:19**
